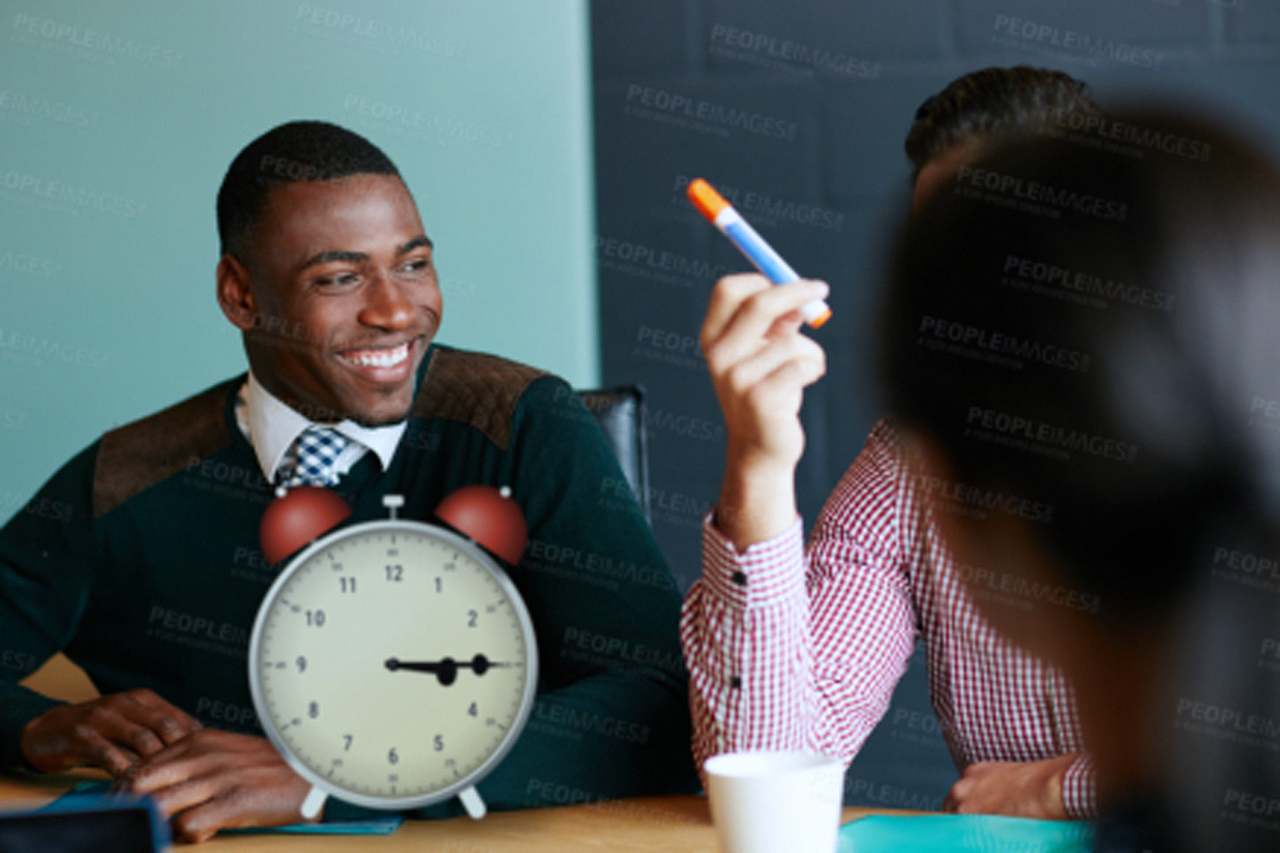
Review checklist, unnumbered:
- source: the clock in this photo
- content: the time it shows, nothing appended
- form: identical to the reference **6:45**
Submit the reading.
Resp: **3:15**
